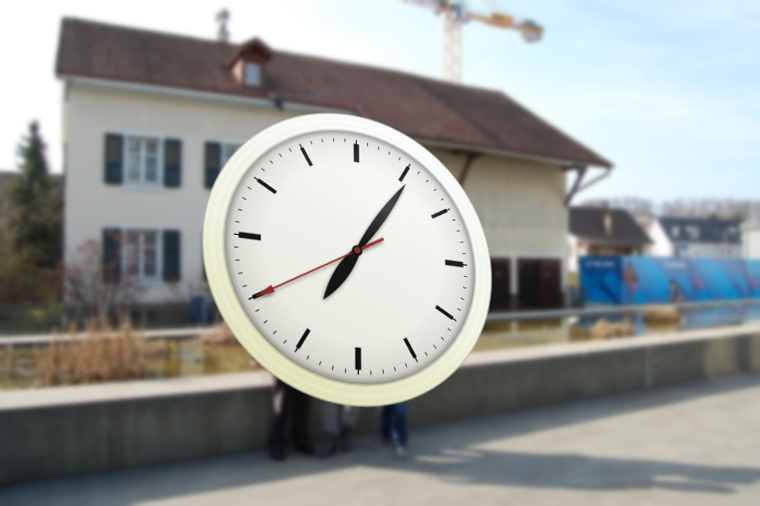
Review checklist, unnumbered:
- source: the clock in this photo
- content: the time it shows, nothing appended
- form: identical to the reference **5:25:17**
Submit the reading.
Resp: **7:05:40**
